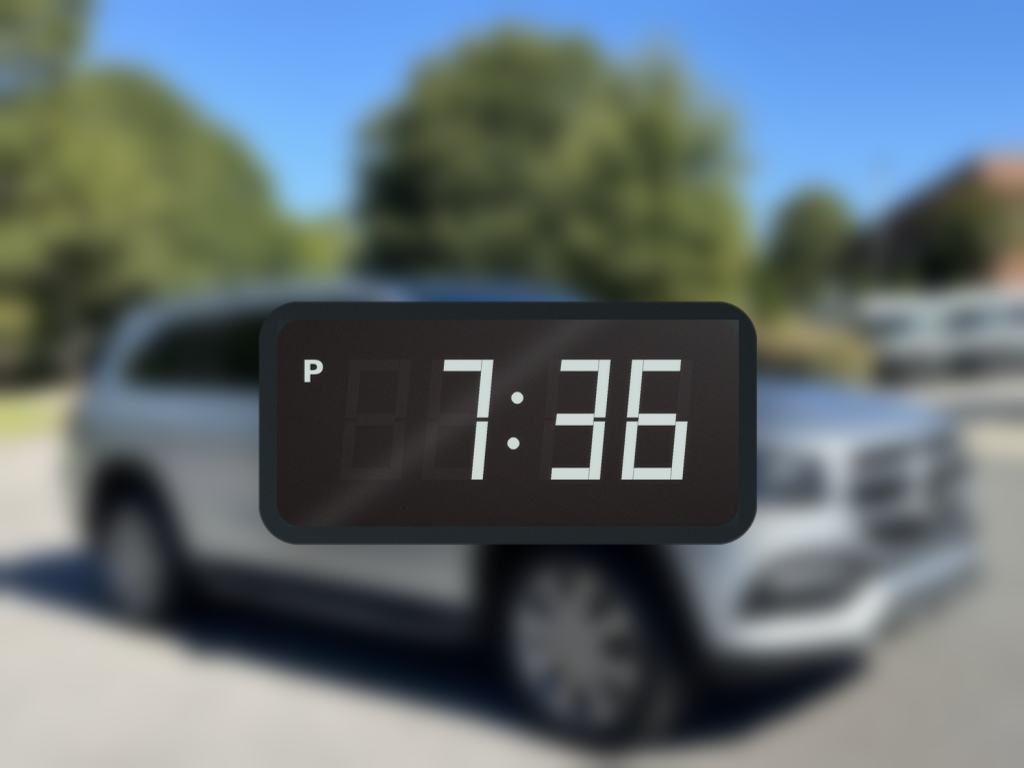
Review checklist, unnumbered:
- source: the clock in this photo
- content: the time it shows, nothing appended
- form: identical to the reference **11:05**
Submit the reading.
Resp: **7:36**
